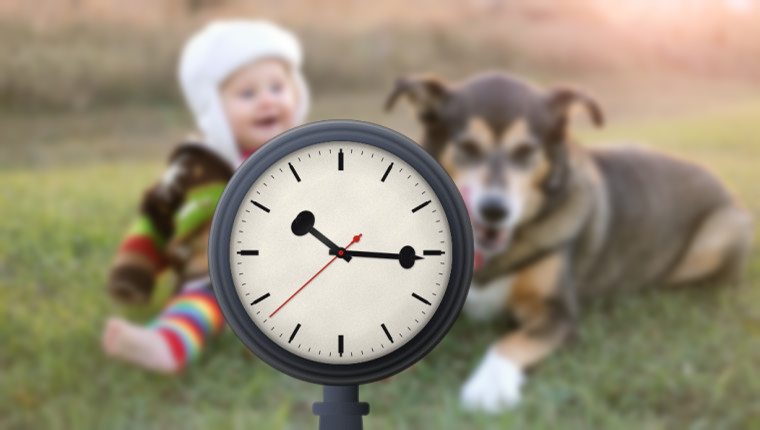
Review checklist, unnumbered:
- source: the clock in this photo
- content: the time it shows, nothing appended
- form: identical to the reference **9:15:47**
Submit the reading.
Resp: **10:15:38**
